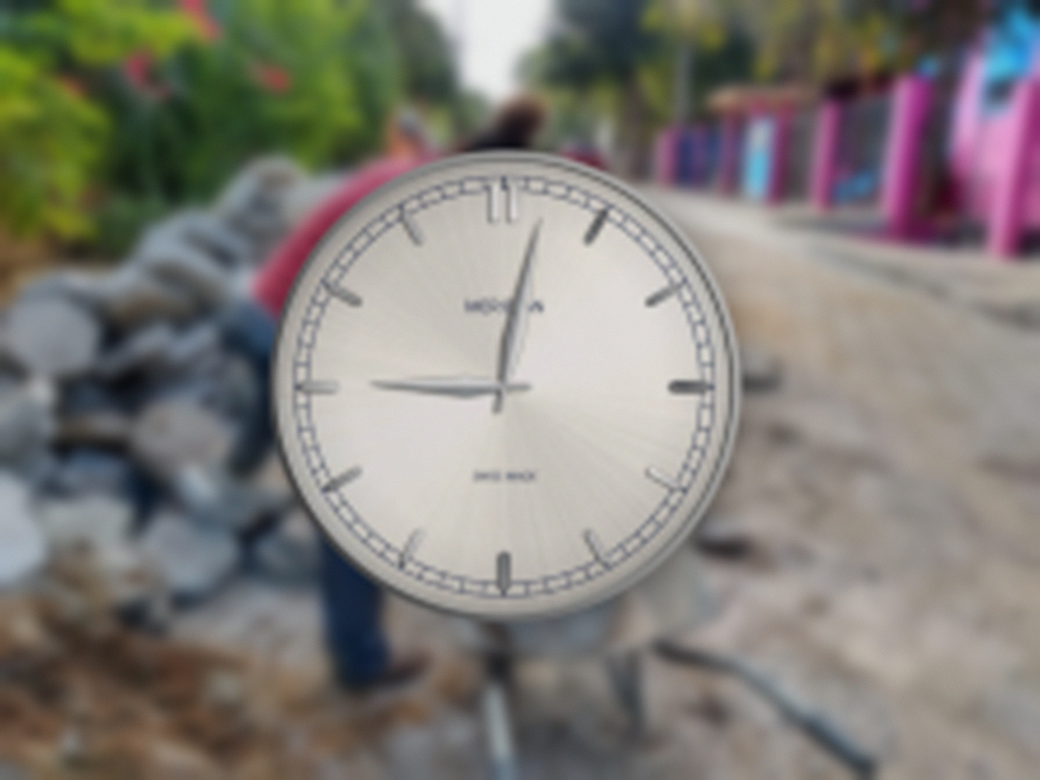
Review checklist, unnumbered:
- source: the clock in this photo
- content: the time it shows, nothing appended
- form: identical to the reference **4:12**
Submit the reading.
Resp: **9:02**
